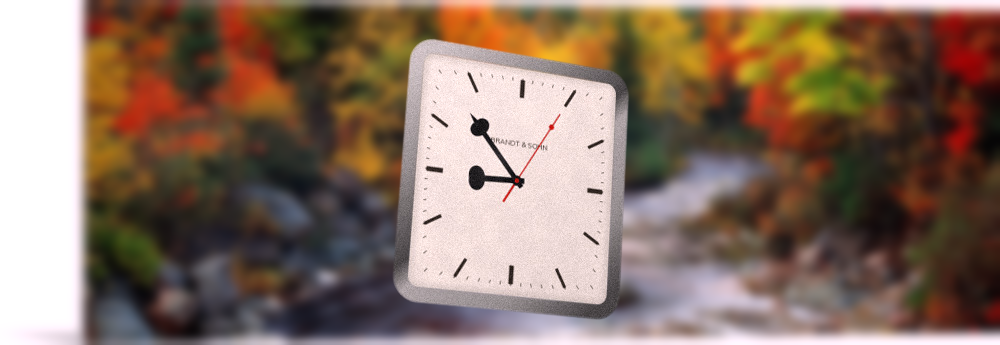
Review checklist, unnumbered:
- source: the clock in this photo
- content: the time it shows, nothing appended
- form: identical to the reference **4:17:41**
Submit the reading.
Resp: **8:53:05**
